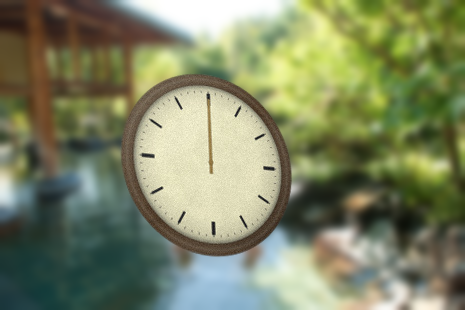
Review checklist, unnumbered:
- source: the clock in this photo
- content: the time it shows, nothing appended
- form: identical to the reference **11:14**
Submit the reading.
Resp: **12:00**
